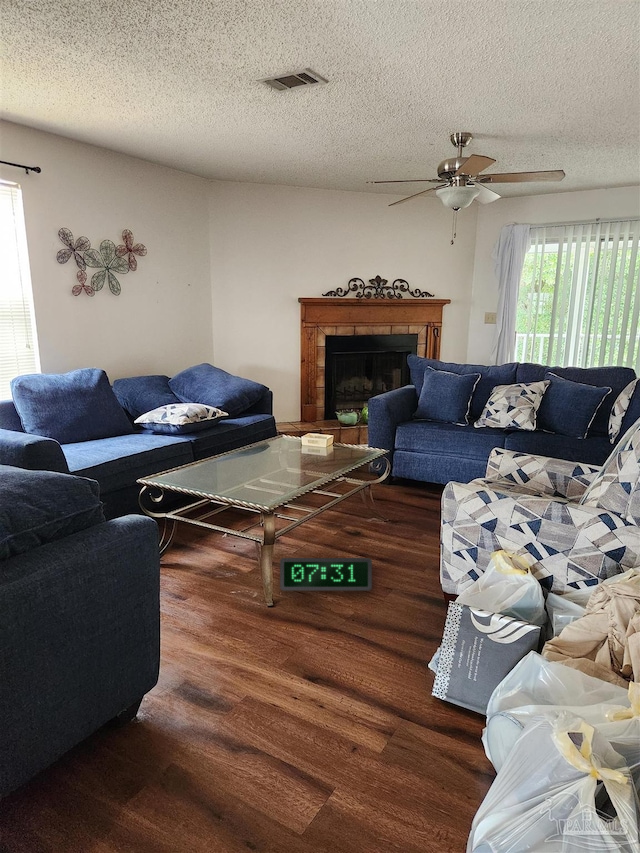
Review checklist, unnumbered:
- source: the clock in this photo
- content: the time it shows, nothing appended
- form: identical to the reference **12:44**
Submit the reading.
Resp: **7:31**
